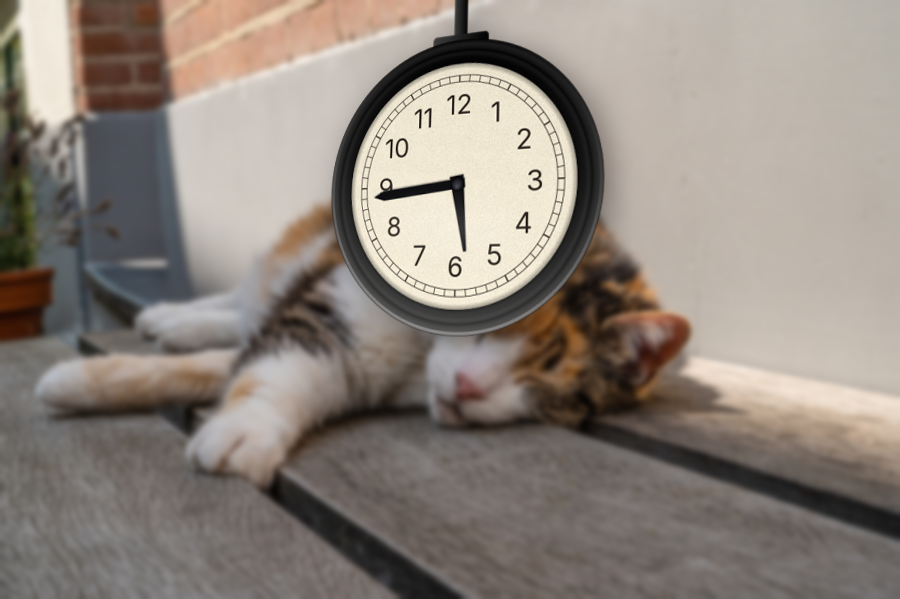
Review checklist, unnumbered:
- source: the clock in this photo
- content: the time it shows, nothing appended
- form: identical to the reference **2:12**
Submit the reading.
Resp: **5:44**
